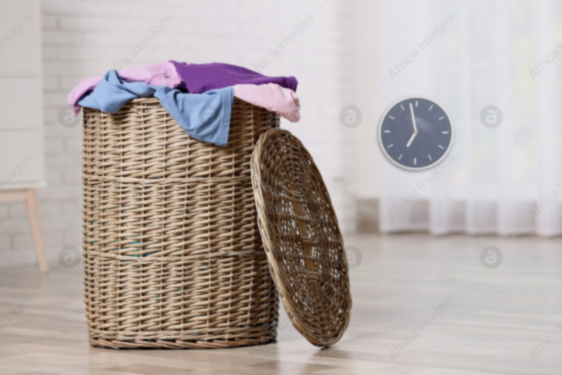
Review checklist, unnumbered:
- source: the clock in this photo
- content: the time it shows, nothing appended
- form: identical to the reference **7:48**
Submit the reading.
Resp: **6:58**
